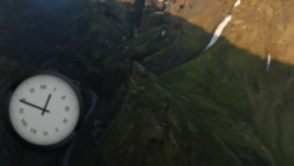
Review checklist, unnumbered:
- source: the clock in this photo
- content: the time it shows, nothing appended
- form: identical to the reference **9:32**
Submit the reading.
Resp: **12:49**
